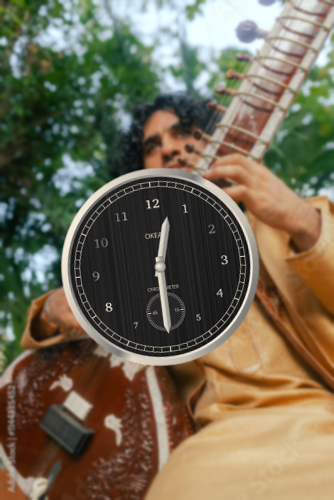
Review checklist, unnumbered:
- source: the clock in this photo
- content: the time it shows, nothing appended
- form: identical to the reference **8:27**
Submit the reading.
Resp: **12:30**
